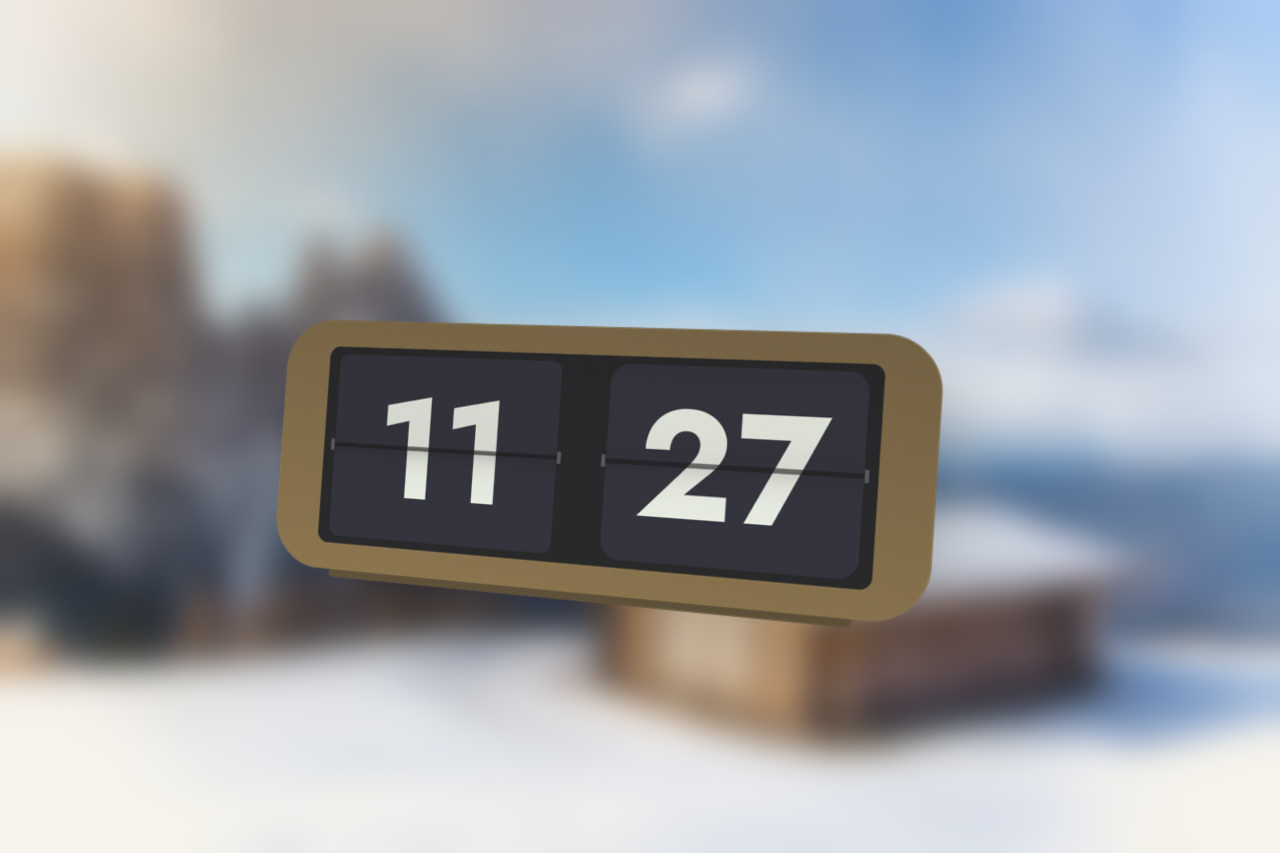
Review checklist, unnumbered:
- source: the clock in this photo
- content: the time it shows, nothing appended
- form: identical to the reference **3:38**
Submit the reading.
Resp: **11:27**
